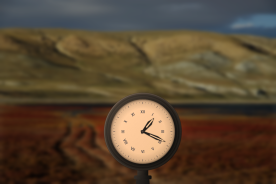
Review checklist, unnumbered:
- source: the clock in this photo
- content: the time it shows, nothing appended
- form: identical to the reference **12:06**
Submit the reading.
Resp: **1:19**
